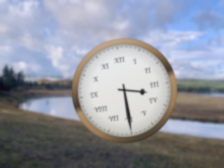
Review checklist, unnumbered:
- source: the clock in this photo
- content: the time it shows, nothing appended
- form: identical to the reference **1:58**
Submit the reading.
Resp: **3:30**
